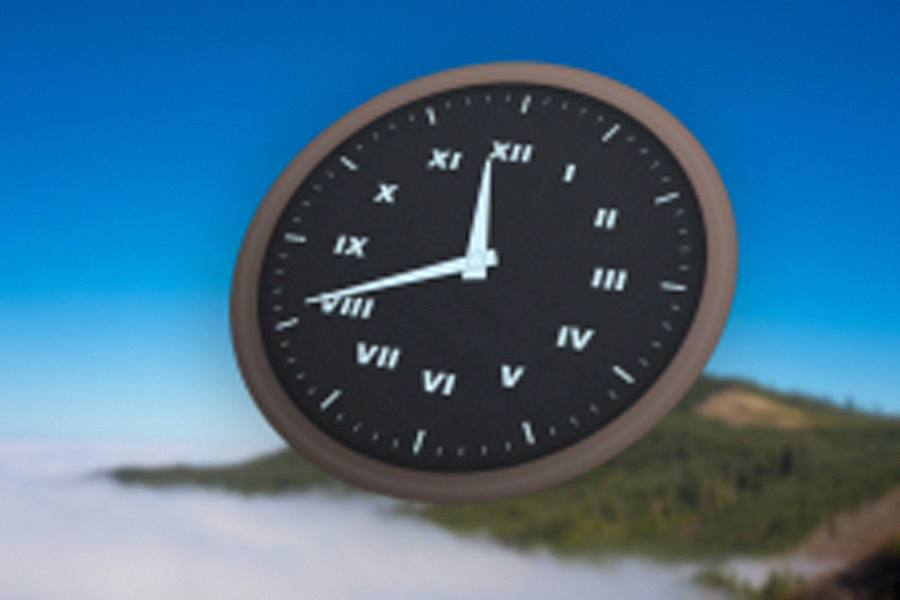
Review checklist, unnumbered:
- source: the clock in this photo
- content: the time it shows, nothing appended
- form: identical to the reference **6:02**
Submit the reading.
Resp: **11:41**
